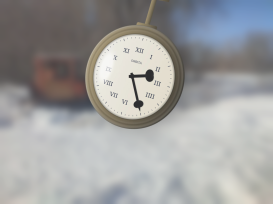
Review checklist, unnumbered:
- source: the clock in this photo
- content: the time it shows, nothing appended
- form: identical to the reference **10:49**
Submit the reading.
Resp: **2:25**
